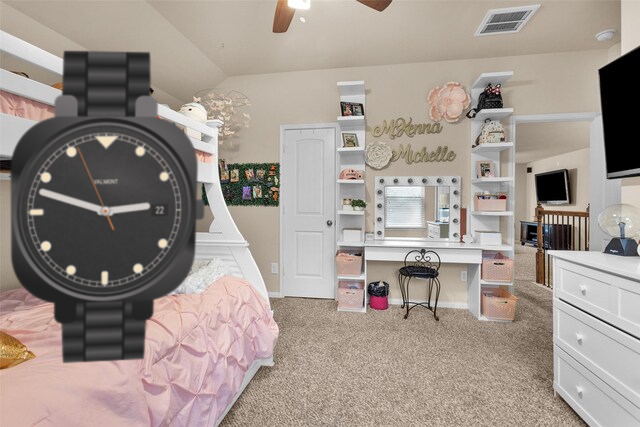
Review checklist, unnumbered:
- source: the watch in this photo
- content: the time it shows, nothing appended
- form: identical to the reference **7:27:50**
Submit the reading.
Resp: **2:47:56**
